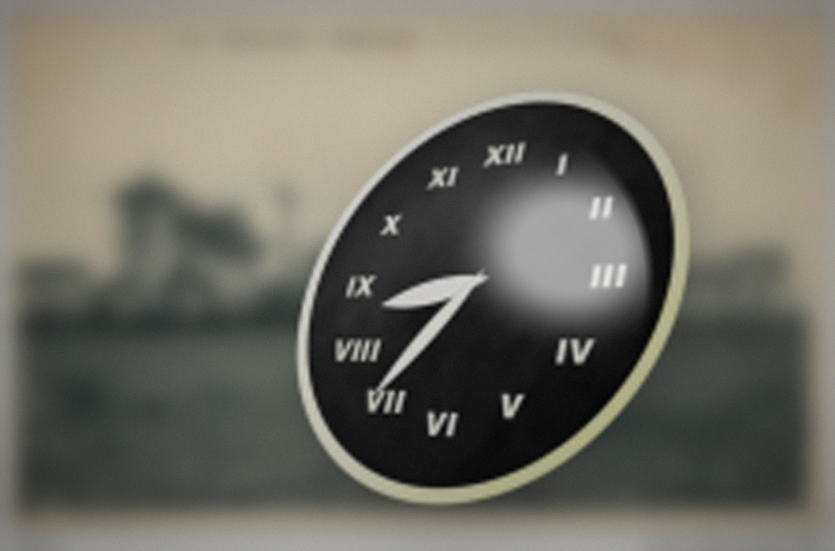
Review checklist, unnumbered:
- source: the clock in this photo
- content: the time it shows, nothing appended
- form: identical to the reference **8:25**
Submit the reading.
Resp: **8:36**
